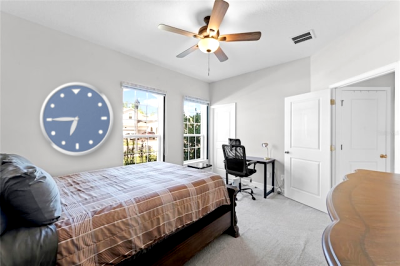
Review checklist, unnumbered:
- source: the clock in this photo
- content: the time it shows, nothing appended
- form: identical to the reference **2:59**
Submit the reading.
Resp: **6:45**
